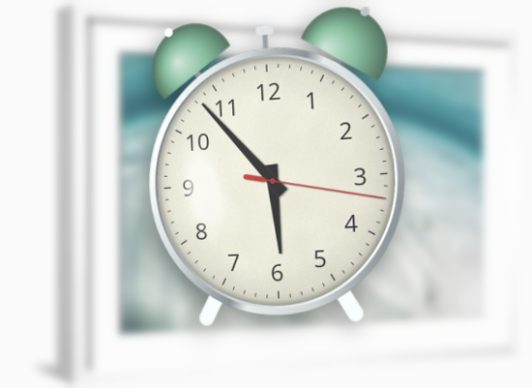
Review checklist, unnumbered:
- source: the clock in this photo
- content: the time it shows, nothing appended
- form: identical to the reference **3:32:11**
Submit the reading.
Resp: **5:53:17**
